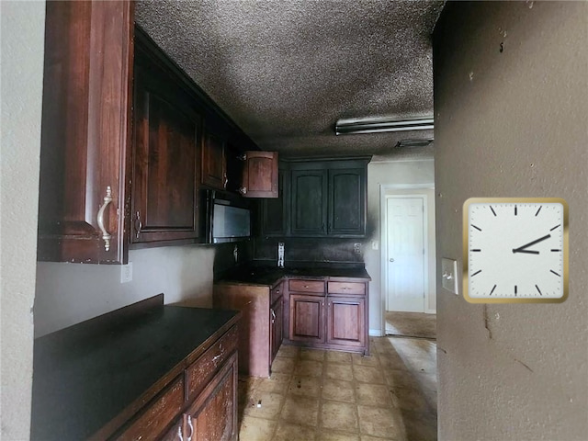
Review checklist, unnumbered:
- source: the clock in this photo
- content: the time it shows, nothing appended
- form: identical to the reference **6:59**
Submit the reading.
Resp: **3:11**
